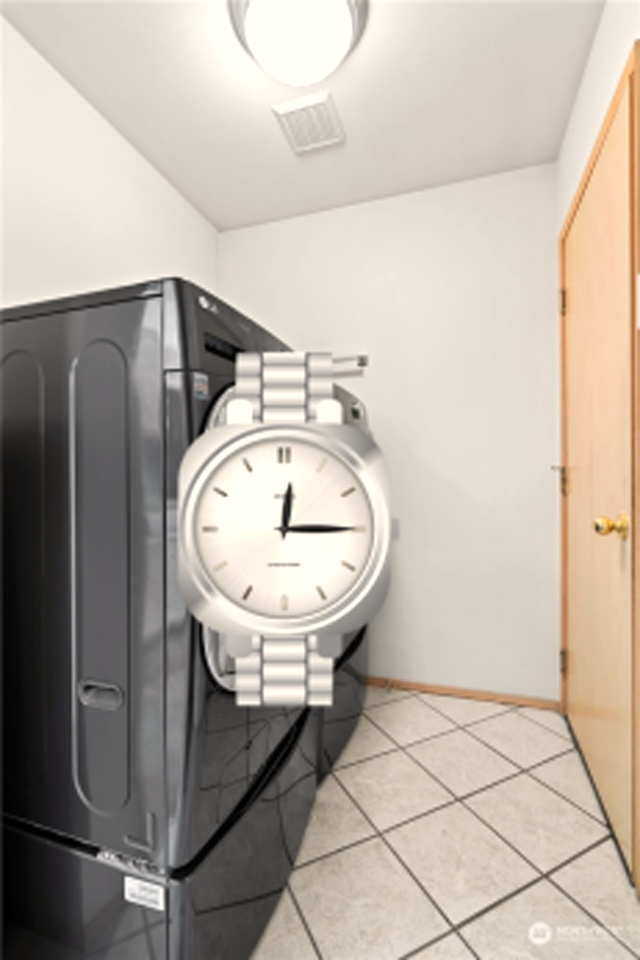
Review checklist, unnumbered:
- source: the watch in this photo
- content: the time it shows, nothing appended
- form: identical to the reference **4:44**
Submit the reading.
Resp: **12:15**
